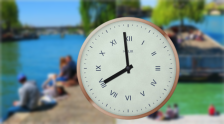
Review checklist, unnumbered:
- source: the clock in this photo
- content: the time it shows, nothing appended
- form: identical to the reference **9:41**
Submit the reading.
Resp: **7:59**
